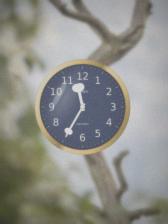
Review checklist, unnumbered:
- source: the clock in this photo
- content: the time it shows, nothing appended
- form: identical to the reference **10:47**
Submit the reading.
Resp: **11:35**
